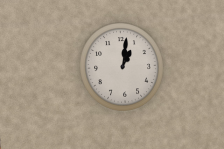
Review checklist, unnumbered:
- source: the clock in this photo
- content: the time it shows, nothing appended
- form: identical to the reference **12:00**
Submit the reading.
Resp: **1:02**
